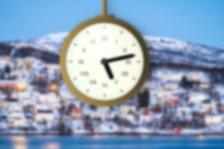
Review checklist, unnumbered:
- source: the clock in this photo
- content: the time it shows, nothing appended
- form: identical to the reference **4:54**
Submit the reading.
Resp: **5:13**
